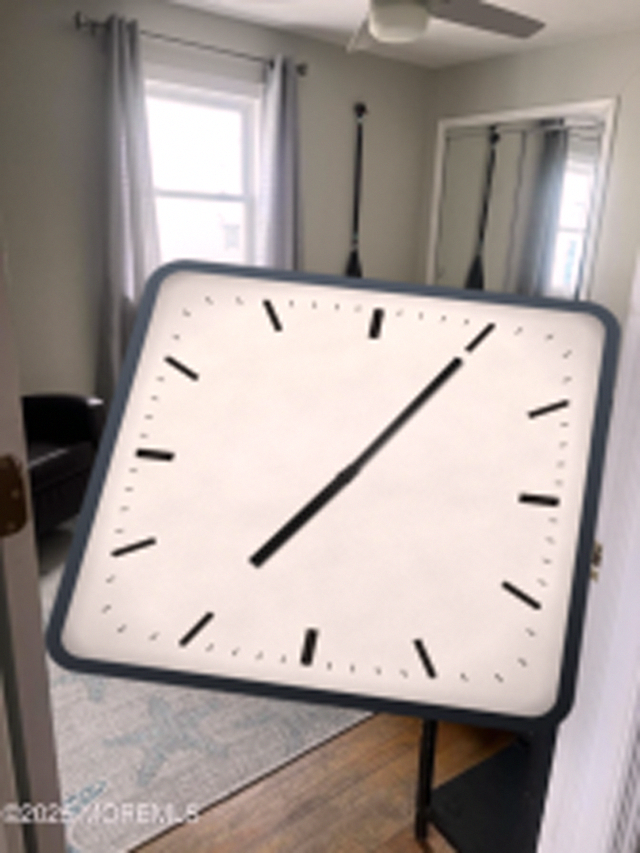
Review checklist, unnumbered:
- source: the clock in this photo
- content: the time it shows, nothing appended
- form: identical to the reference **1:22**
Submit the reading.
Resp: **7:05**
